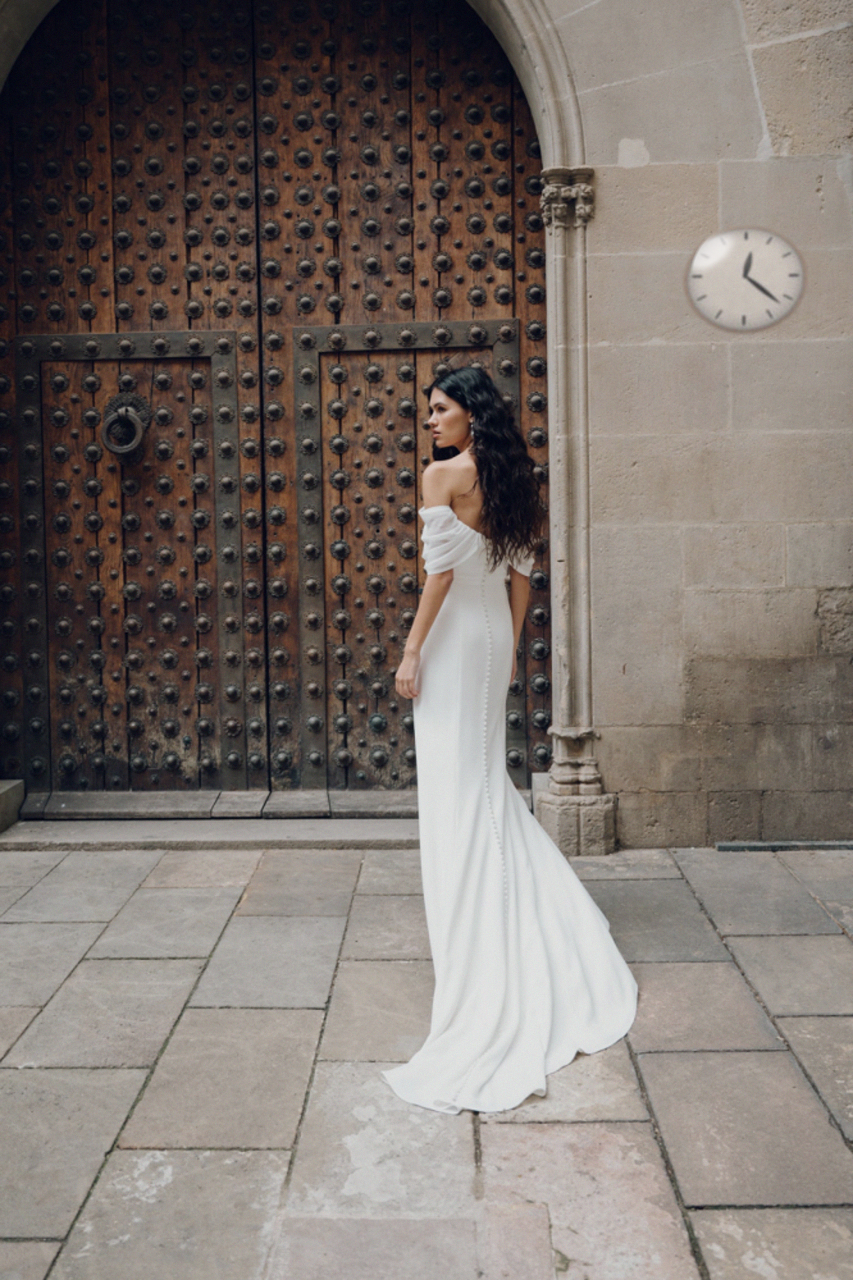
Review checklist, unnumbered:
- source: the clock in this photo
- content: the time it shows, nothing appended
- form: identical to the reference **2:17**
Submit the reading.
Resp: **12:22**
